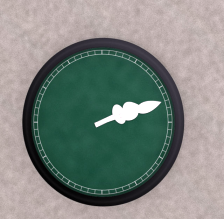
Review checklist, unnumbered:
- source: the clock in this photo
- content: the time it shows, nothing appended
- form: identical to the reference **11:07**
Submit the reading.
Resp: **2:12**
